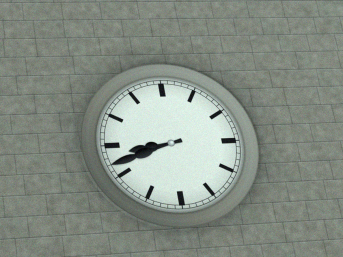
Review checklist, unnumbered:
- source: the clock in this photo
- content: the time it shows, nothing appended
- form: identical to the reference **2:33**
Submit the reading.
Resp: **8:42**
